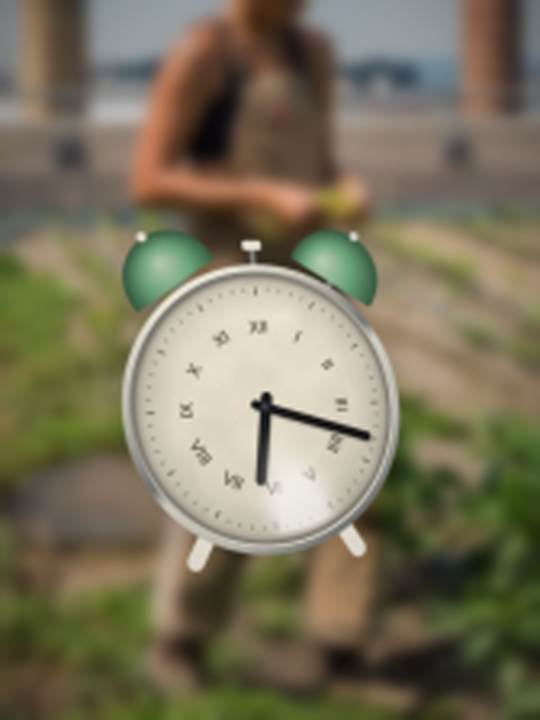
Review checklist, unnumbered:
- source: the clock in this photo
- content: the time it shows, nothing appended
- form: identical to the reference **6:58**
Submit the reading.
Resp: **6:18**
